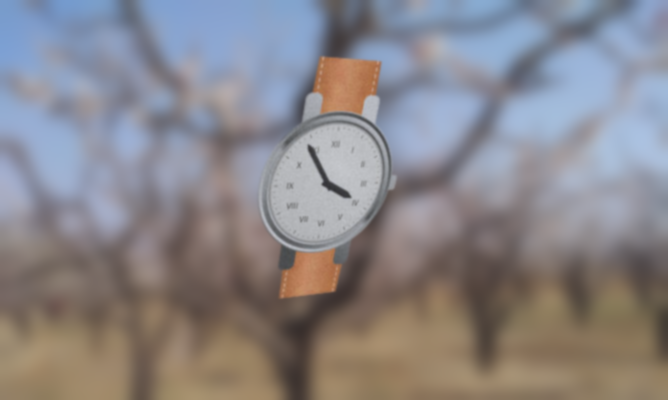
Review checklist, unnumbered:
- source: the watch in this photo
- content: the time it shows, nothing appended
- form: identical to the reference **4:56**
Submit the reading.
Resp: **3:54**
